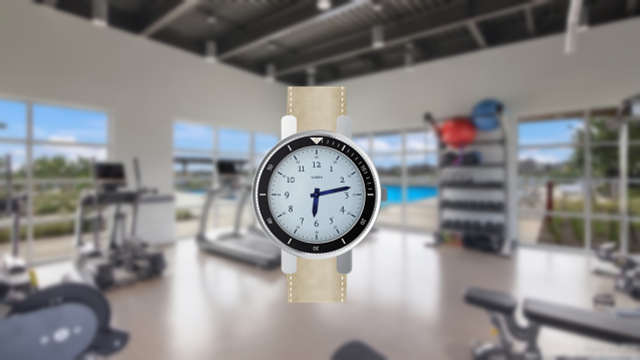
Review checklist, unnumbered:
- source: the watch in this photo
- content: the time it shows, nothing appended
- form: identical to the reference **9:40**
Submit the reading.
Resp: **6:13**
